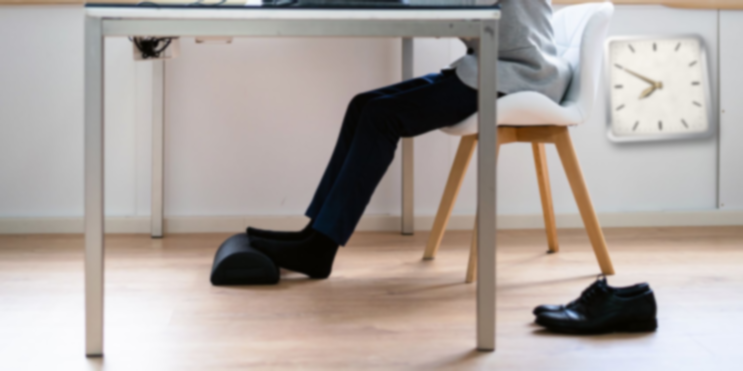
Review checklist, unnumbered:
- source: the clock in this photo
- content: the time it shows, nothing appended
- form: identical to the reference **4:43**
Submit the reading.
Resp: **7:50**
